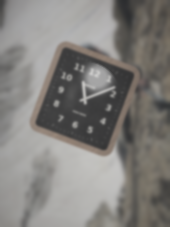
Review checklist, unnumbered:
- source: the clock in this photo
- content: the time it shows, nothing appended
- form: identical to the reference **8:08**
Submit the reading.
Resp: **11:08**
